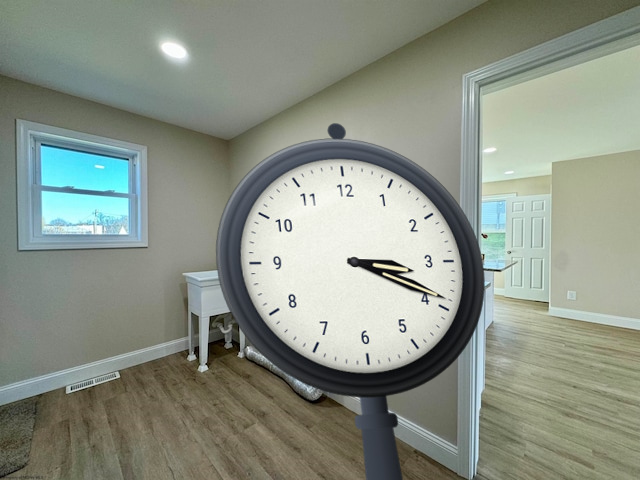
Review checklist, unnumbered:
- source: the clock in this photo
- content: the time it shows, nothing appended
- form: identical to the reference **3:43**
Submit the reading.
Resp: **3:19**
